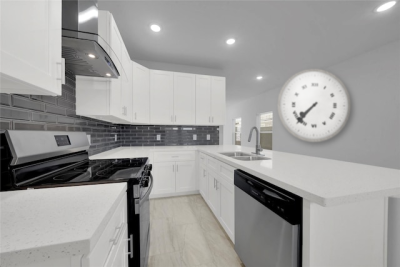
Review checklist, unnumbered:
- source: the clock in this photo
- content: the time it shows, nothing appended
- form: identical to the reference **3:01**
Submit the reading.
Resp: **7:37**
